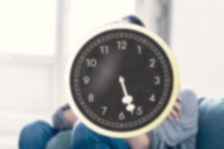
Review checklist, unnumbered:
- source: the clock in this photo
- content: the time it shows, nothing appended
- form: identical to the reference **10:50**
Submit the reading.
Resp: **5:27**
